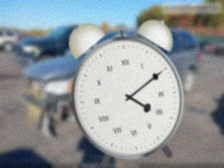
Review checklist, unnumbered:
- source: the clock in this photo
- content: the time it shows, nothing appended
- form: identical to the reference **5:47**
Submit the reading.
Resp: **4:10**
